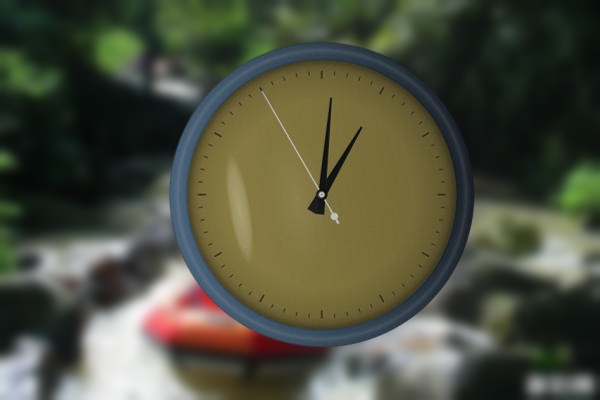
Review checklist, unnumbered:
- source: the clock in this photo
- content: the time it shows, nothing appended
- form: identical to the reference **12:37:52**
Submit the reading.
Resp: **1:00:55**
